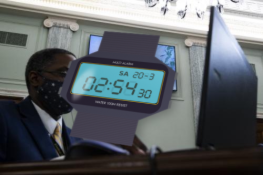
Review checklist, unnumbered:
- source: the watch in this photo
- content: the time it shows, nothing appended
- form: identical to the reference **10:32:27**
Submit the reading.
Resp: **2:54:30**
